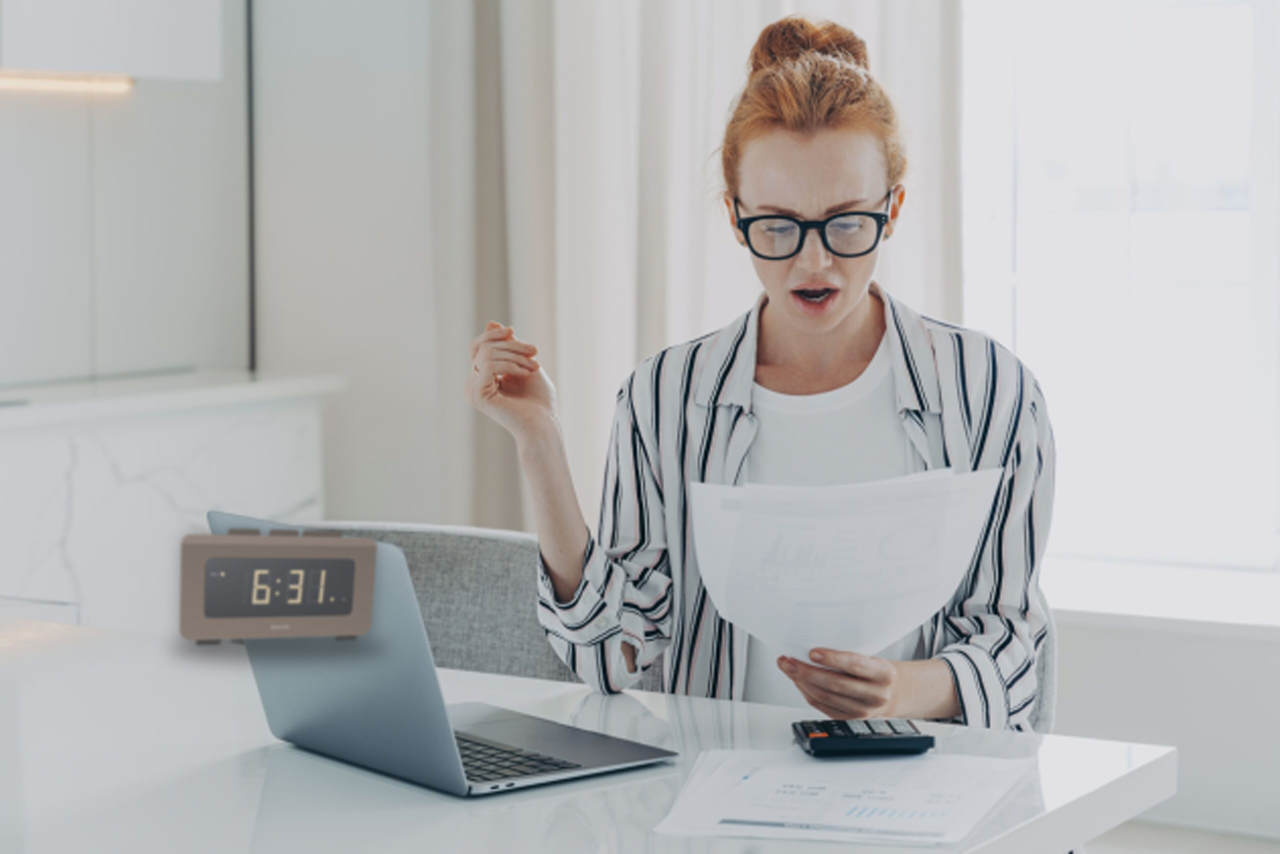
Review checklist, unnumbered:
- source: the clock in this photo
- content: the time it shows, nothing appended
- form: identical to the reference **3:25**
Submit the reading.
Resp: **6:31**
